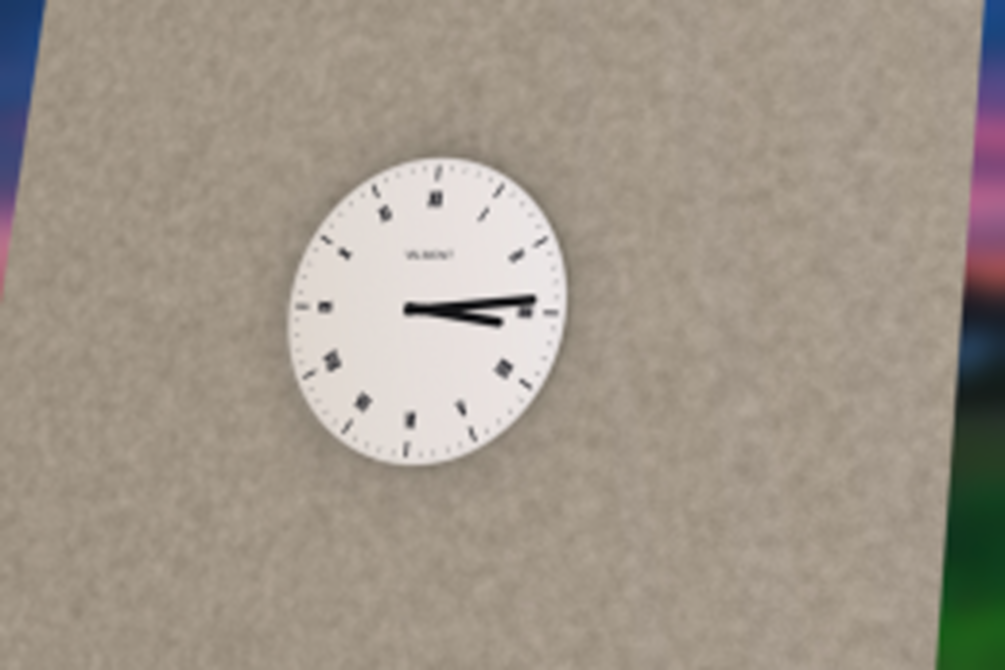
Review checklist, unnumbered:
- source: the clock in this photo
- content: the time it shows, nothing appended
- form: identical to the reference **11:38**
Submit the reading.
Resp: **3:14**
